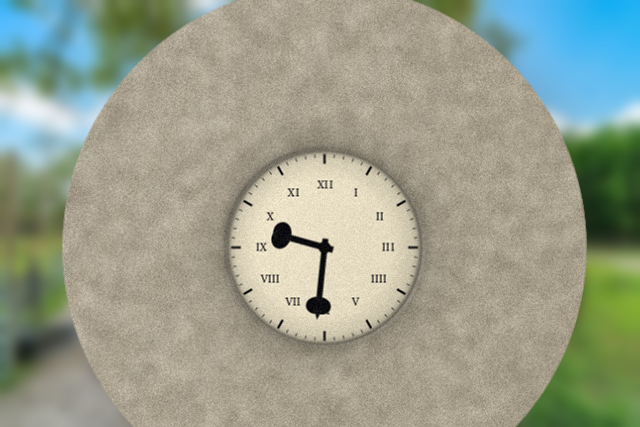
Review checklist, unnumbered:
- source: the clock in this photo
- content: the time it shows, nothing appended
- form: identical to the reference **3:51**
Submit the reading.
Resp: **9:31**
